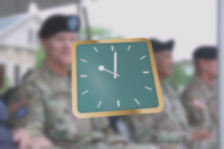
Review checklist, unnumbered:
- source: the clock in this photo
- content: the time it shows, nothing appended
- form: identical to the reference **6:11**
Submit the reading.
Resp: **10:01**
